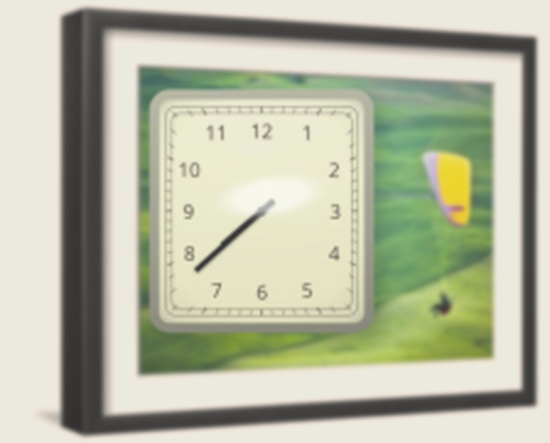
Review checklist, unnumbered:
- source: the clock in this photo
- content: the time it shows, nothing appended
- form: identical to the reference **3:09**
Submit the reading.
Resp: **7:38**
